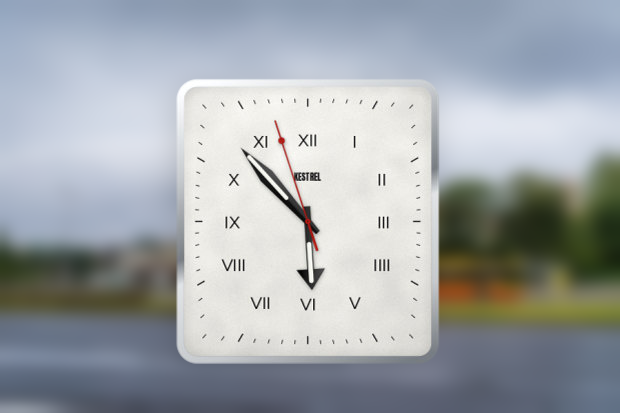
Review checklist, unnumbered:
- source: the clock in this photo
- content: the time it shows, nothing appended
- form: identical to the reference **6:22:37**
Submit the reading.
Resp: **5:52:57**
